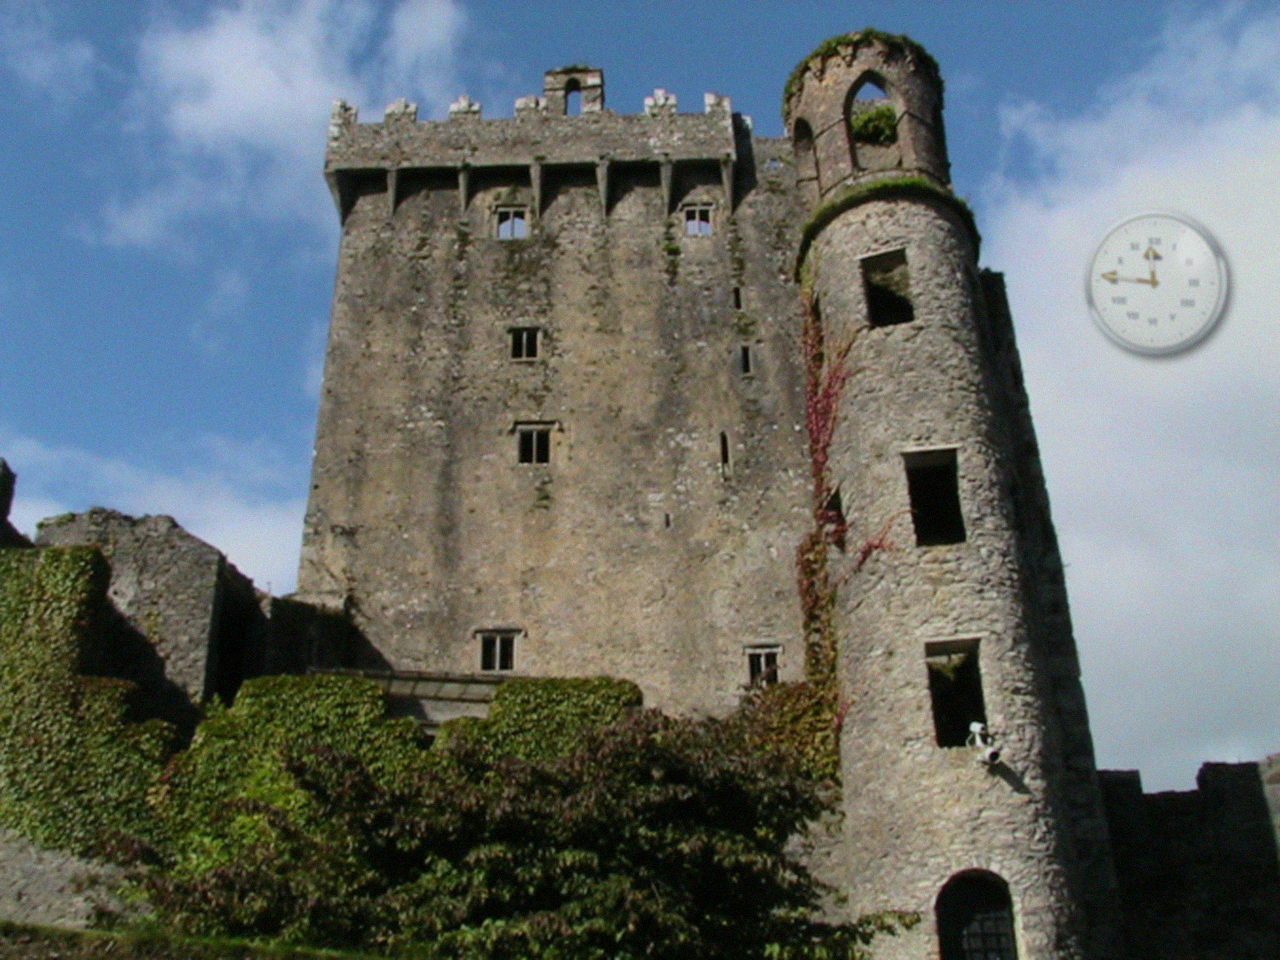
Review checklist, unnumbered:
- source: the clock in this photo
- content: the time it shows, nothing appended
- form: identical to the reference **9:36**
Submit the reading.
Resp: **11:46**
